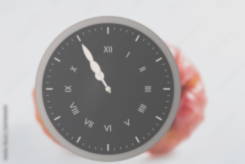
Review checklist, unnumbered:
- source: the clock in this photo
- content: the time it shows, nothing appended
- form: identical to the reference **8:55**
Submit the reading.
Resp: **10:55**
